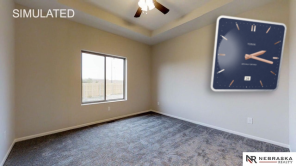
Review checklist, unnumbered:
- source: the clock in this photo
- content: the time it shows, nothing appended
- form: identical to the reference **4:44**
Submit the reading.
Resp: **2:17**
